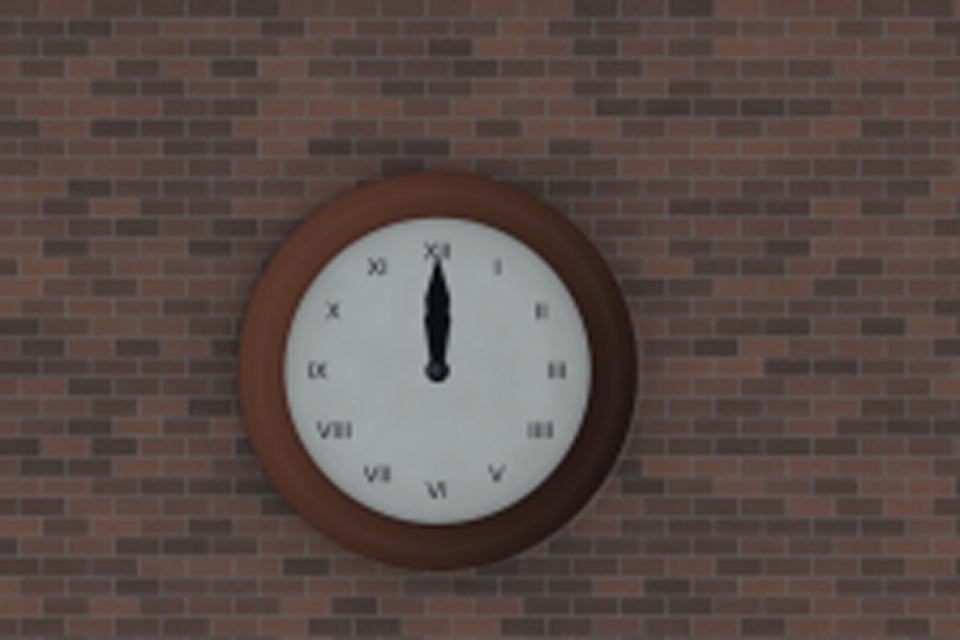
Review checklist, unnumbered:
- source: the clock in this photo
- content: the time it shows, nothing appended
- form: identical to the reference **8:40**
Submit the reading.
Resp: **12:00**
